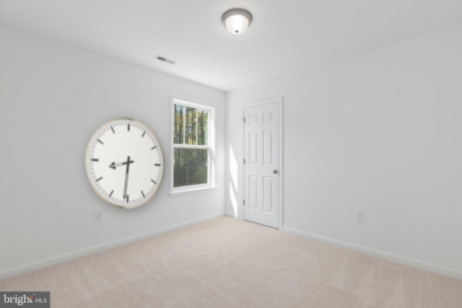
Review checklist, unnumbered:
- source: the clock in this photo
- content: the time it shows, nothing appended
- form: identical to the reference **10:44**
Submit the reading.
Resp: **8:31**
